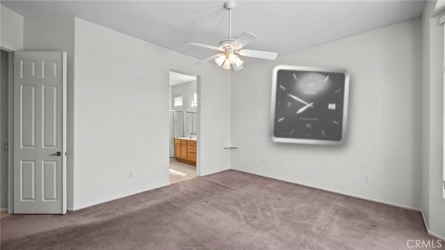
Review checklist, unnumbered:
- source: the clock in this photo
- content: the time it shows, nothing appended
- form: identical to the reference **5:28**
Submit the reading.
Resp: **7:49**
